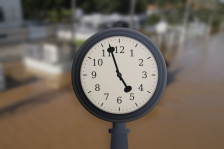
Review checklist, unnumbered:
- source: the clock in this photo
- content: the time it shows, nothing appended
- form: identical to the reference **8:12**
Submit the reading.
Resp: **4:57**
